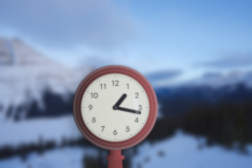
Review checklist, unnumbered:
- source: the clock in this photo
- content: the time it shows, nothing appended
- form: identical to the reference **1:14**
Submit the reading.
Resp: **1:17**
